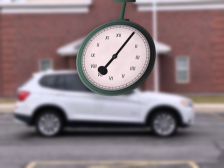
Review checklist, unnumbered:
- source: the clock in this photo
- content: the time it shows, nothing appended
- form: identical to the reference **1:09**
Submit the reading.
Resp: **7:05**
